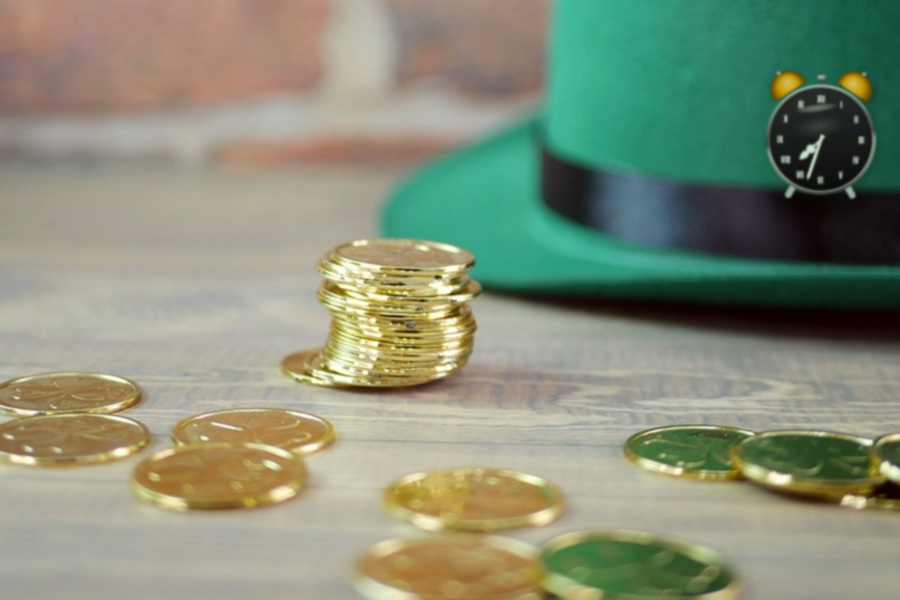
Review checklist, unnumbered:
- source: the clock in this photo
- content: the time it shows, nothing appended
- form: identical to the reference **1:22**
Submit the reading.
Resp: **7:33**
